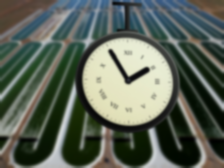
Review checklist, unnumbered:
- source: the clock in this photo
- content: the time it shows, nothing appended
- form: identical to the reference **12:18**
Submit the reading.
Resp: **1:55**
